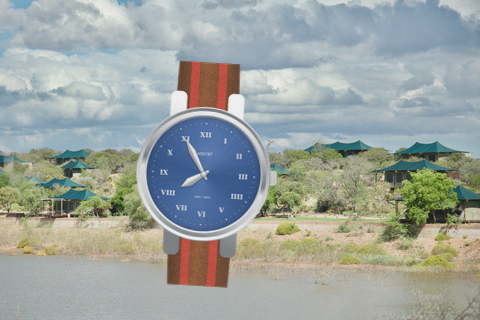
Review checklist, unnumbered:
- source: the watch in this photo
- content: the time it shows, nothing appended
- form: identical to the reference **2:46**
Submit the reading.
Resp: **7:55**
